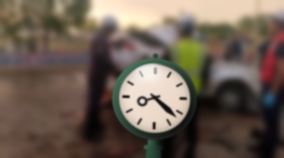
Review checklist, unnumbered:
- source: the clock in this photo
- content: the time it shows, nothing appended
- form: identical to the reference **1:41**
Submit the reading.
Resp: **8:22**
